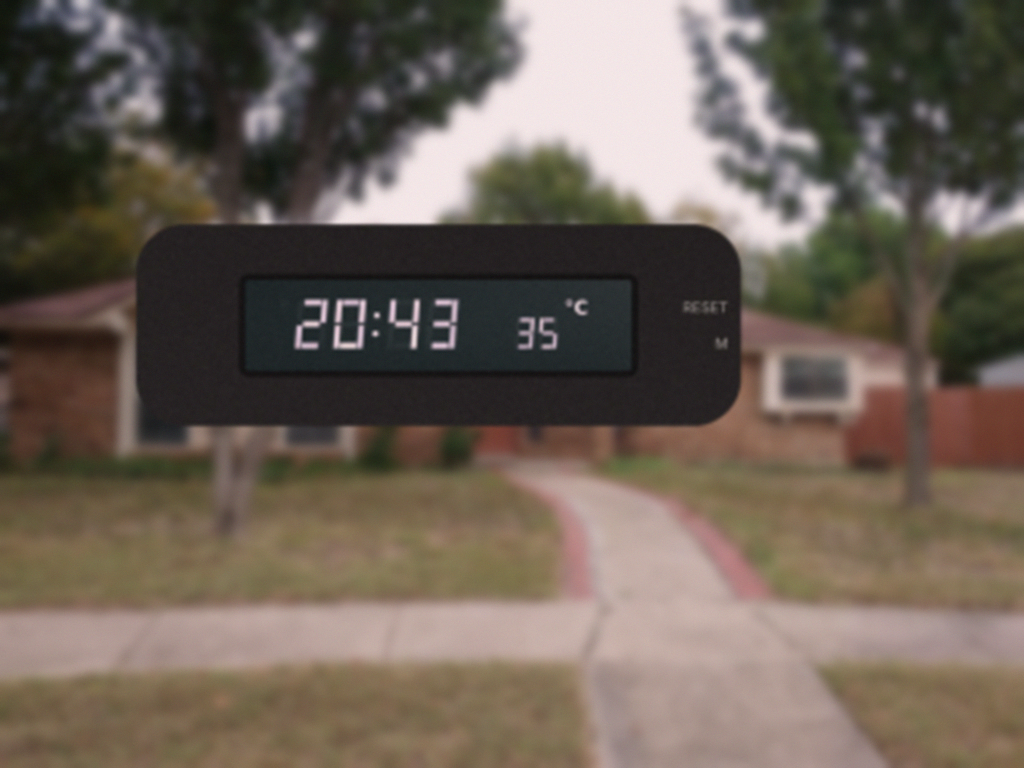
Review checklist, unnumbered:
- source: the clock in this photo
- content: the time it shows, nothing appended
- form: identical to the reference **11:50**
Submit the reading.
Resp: **20:43**
